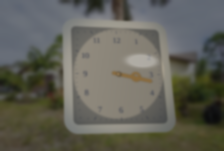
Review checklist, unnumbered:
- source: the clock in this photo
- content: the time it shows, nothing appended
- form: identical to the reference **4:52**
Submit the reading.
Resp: **3:17**
